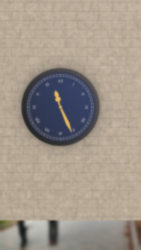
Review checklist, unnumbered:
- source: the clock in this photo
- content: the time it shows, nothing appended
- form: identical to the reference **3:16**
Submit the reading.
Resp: **11:26**
